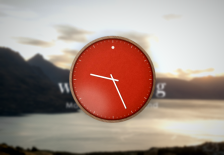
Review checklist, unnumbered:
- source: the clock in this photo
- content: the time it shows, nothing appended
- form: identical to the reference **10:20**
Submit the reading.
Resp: **9:26**
